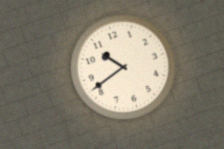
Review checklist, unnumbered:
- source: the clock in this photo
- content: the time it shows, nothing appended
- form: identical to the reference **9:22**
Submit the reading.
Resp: **10:42**
